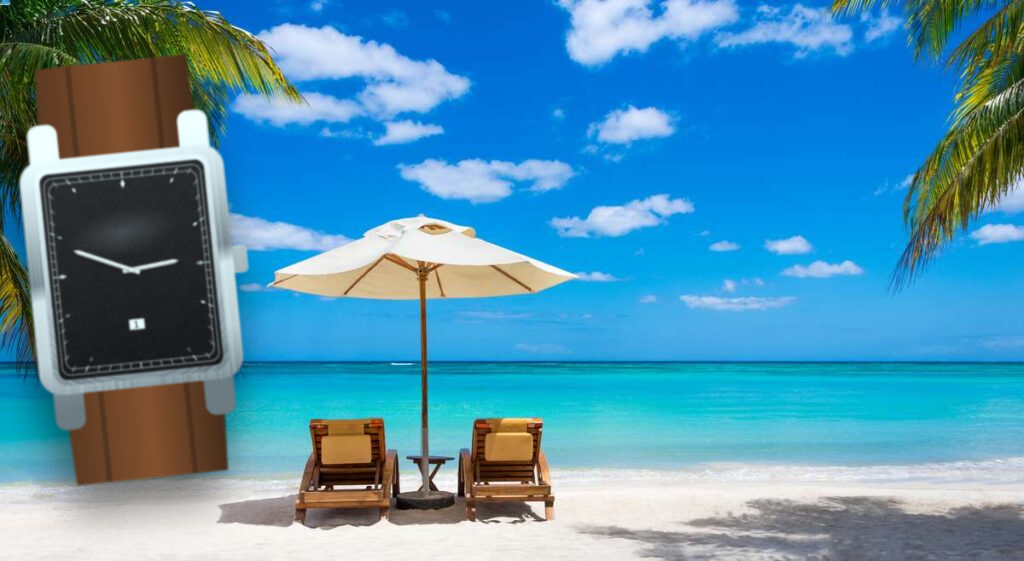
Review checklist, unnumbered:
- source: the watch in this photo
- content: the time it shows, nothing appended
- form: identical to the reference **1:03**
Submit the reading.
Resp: **2:49**
